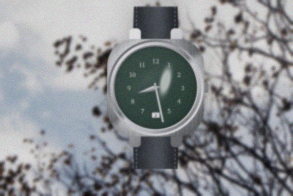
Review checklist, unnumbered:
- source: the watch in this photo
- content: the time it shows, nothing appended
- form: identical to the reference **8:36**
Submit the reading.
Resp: **8:28**
